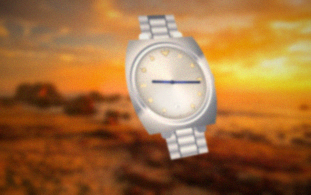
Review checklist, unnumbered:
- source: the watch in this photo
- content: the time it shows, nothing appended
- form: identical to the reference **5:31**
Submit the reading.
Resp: **9:16**
